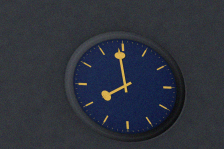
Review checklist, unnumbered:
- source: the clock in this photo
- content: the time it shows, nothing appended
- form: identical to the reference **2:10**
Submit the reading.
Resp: **7:59**
